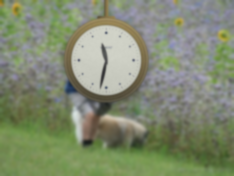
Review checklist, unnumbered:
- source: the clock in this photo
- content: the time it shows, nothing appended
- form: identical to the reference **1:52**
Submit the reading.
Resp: **11:32**
